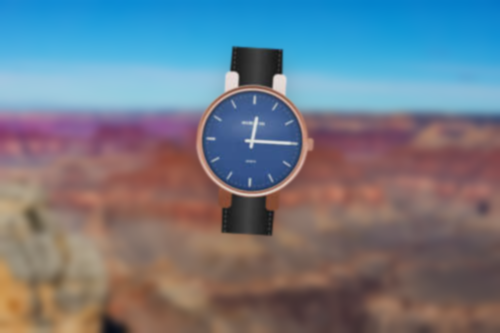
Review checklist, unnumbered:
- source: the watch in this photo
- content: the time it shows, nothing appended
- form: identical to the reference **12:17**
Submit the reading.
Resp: **12:15**
